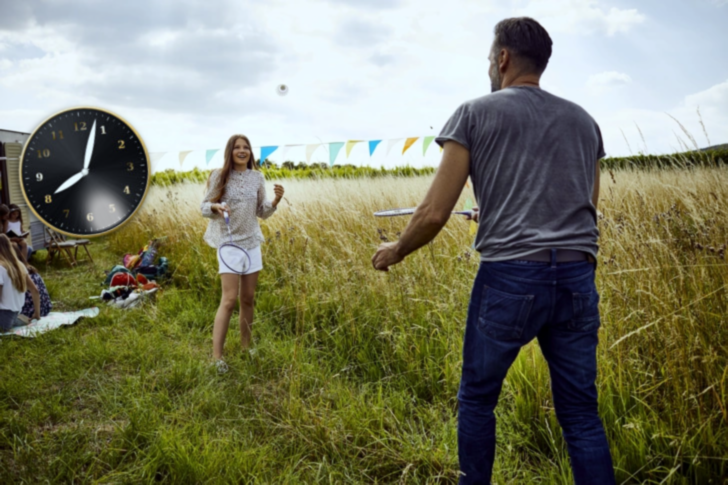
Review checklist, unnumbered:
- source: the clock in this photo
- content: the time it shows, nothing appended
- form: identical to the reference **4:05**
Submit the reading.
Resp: **8:03**
